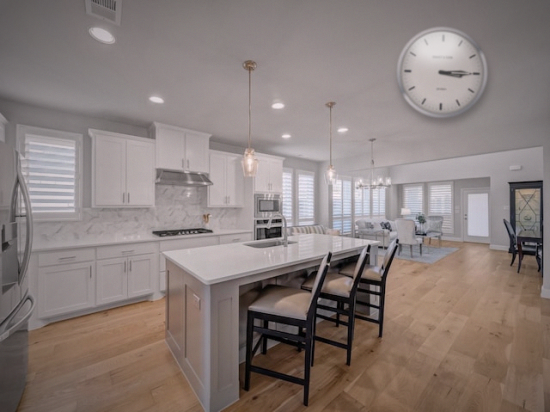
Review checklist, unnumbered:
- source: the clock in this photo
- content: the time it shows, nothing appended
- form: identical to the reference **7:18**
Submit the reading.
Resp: **3:15**
